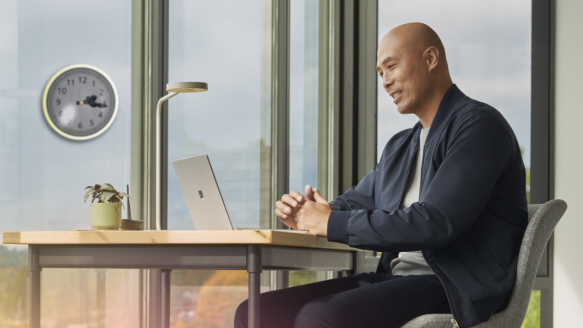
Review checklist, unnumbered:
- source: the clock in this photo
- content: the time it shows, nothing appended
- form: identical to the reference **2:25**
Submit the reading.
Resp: **2:16**
